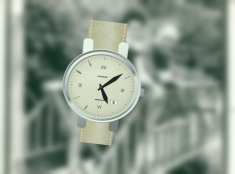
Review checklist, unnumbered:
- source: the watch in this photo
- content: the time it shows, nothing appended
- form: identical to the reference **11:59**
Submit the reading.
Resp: **5:08**
